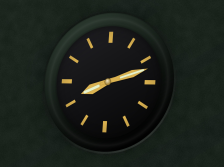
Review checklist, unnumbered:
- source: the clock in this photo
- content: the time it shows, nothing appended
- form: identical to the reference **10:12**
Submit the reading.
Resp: **8:12**
